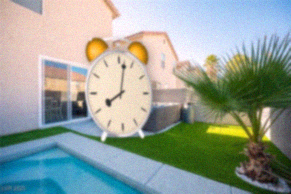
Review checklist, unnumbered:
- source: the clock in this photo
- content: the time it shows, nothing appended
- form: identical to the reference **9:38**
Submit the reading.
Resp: **8:02**
